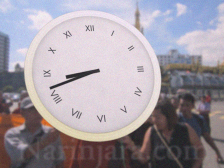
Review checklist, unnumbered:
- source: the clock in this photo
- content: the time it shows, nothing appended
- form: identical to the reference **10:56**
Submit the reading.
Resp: **8:42**
